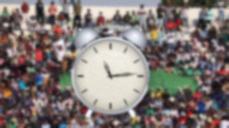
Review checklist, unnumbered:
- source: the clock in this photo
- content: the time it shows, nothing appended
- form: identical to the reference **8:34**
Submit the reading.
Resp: **11:14**
